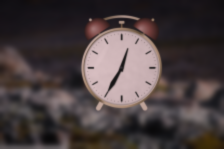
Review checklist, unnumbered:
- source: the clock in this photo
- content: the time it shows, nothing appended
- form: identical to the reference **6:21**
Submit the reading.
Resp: **12:35**
